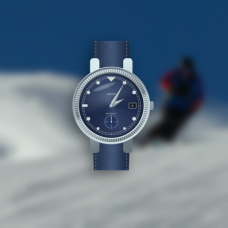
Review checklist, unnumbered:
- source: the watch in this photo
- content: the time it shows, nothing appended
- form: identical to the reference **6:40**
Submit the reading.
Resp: **2:05**
